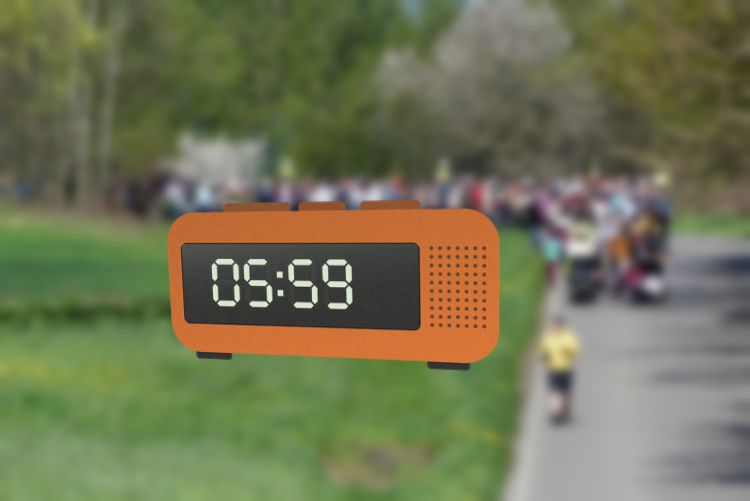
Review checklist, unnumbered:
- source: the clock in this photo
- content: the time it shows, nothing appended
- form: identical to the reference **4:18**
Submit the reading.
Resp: **5:59**
